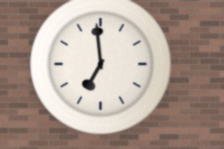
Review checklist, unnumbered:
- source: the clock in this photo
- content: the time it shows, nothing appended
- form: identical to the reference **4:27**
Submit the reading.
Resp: **6:59**
